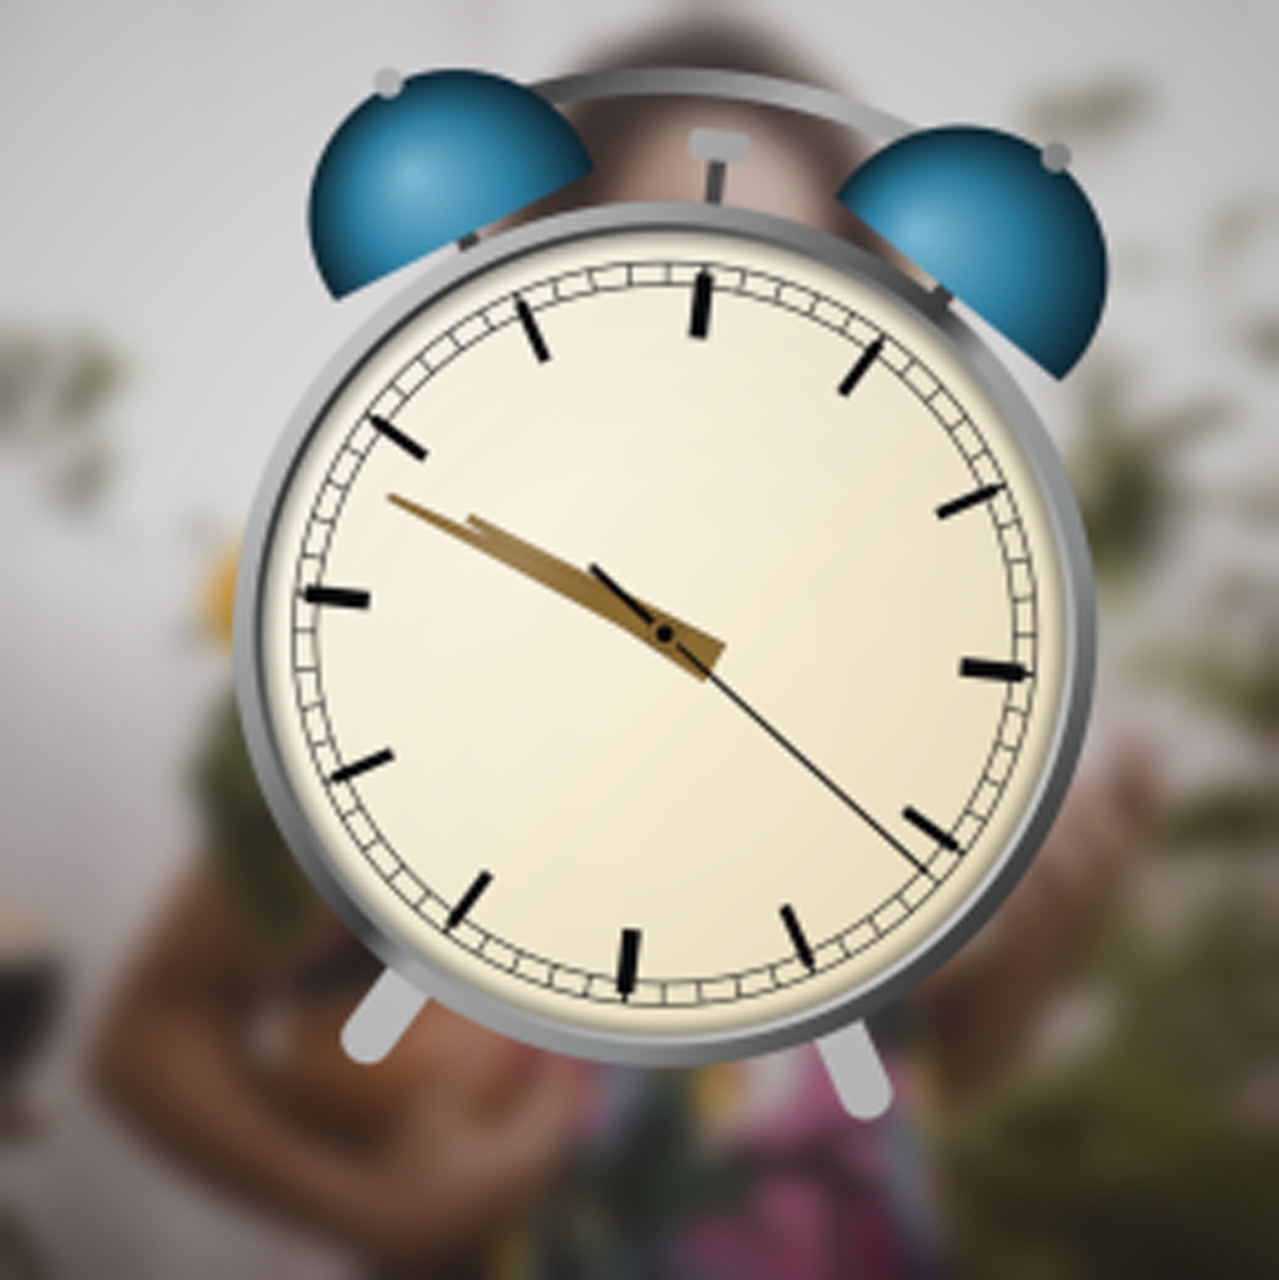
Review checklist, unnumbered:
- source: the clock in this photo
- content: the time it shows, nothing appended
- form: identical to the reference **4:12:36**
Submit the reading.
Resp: **9:48:21**
